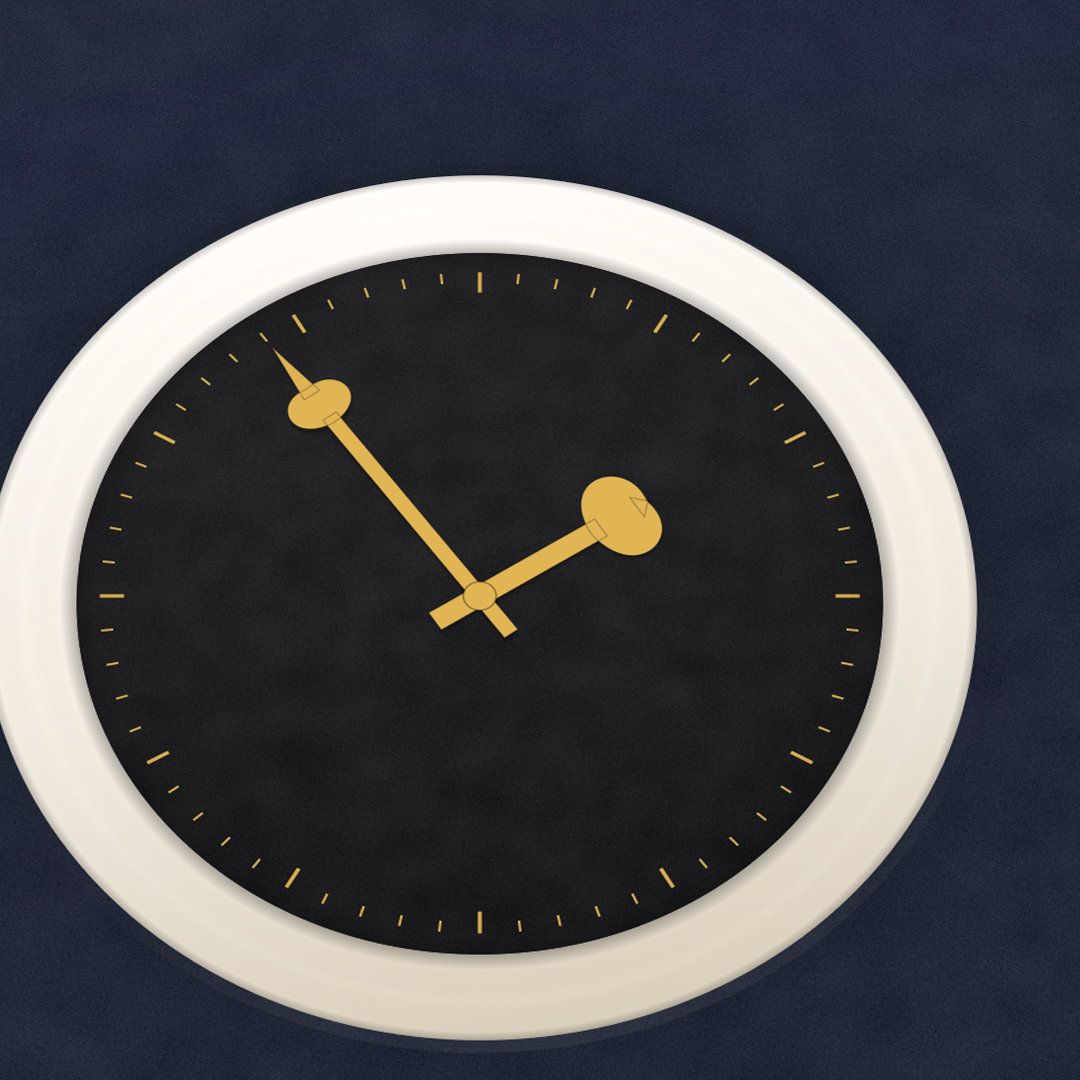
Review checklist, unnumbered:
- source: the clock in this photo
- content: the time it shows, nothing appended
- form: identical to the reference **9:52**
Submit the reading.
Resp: **1:54**
